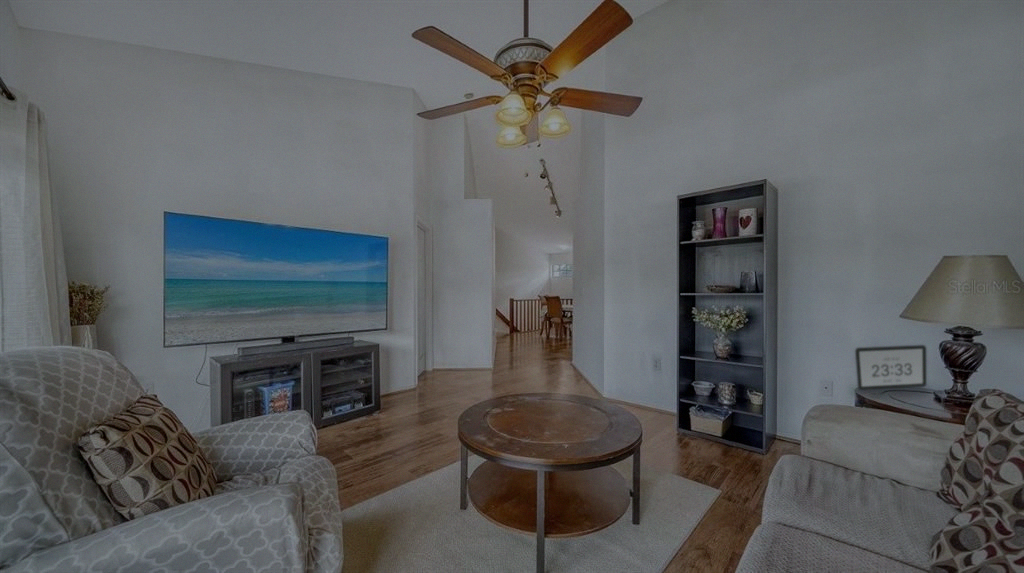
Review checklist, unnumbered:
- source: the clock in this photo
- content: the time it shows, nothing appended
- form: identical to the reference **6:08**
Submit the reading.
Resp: **23:33**
